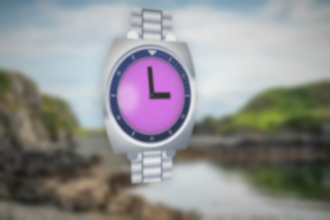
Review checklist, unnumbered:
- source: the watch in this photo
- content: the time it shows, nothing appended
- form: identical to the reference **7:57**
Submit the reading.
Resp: **2:59**
